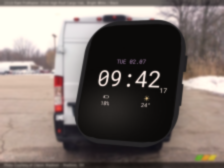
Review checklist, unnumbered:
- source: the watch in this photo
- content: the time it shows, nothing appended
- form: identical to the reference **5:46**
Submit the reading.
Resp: **9:42**
